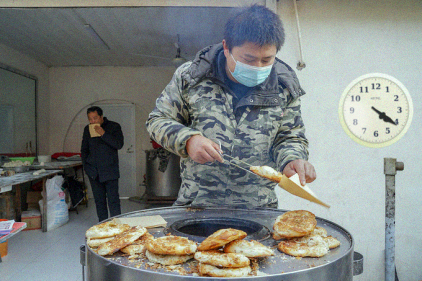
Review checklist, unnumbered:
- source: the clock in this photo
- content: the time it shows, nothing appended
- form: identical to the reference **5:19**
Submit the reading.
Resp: **4:21**
